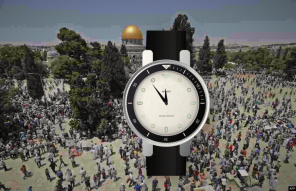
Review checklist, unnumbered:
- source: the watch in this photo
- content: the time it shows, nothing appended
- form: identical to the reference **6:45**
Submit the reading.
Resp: **11:54**
